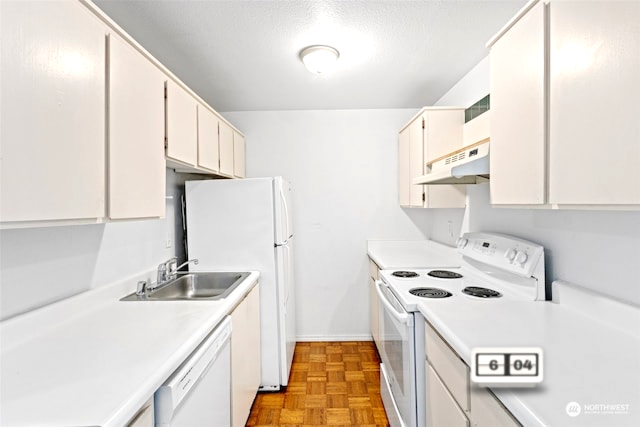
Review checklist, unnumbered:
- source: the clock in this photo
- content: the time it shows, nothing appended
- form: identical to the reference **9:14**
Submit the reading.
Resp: **6:04**
